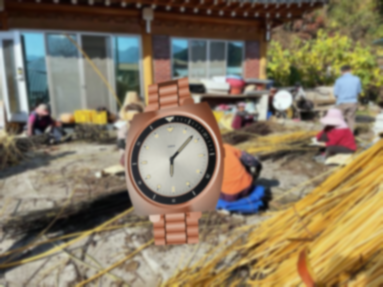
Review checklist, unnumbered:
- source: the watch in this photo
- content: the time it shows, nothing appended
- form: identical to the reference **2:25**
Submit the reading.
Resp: **6:08**
